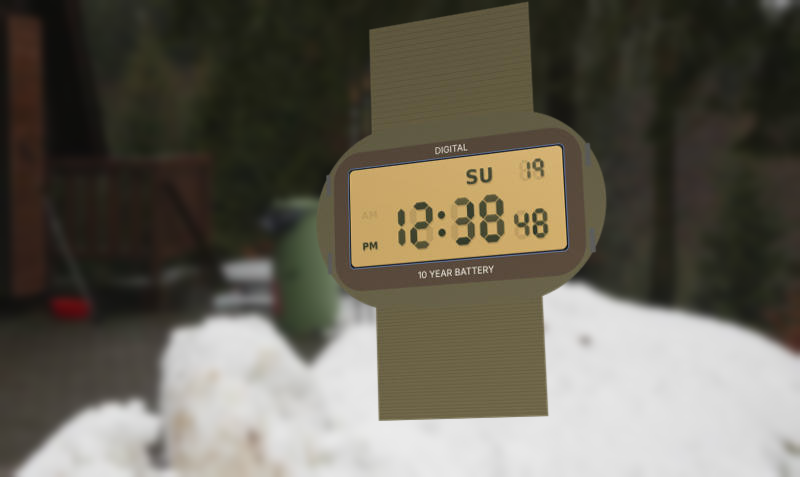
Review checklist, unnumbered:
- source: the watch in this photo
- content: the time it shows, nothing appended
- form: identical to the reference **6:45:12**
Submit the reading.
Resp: **12:38:48**
